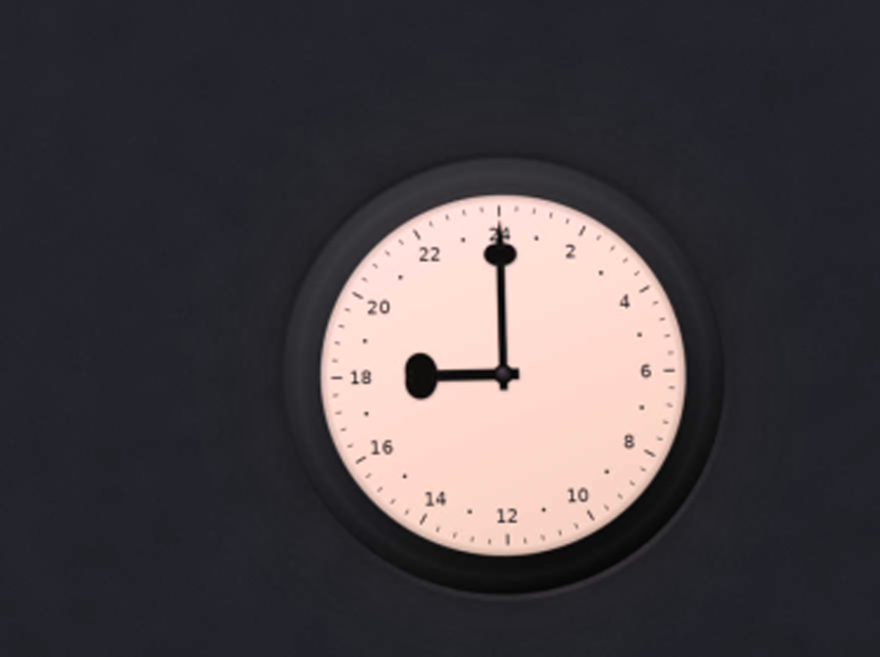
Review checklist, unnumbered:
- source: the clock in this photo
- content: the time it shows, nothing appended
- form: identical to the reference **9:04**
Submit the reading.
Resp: **18:00**
